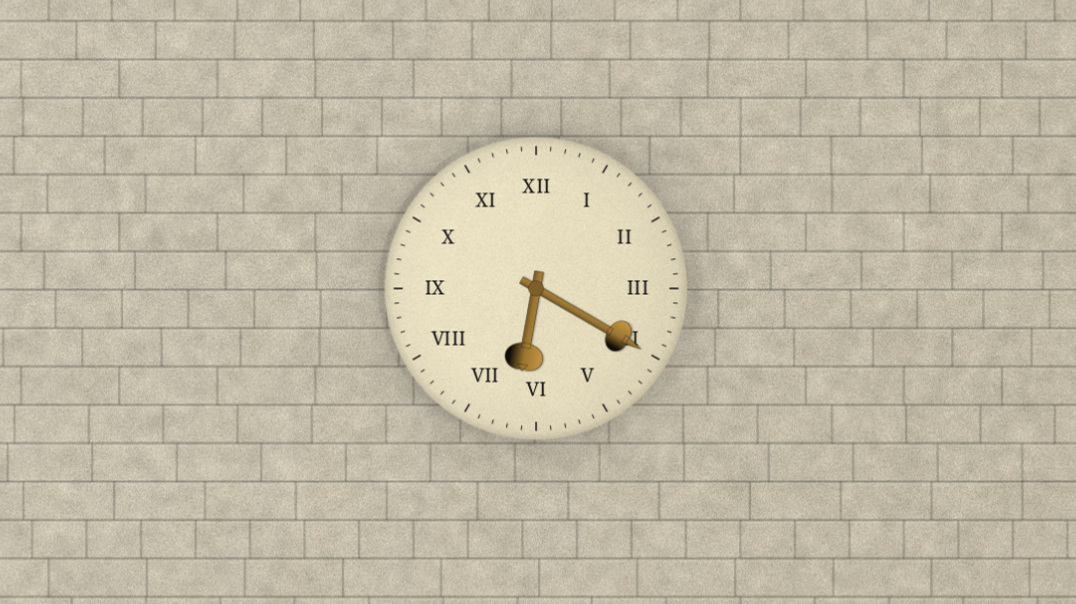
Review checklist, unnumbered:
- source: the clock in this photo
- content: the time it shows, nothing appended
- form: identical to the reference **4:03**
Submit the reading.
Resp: **6:20**
